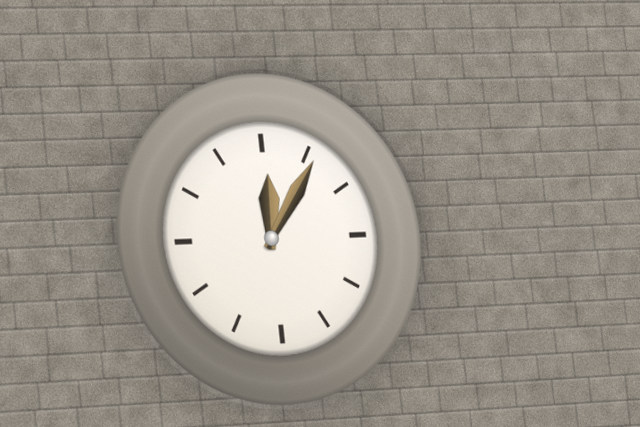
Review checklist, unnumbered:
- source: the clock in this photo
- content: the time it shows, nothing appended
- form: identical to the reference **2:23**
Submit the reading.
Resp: **12:06**
